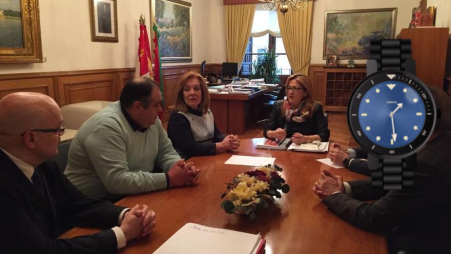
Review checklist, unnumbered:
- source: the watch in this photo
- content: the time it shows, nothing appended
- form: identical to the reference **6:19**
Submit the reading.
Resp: **1:29**
